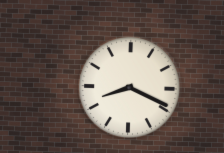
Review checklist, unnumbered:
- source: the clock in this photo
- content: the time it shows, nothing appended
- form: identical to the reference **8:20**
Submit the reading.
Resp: **8:19**
